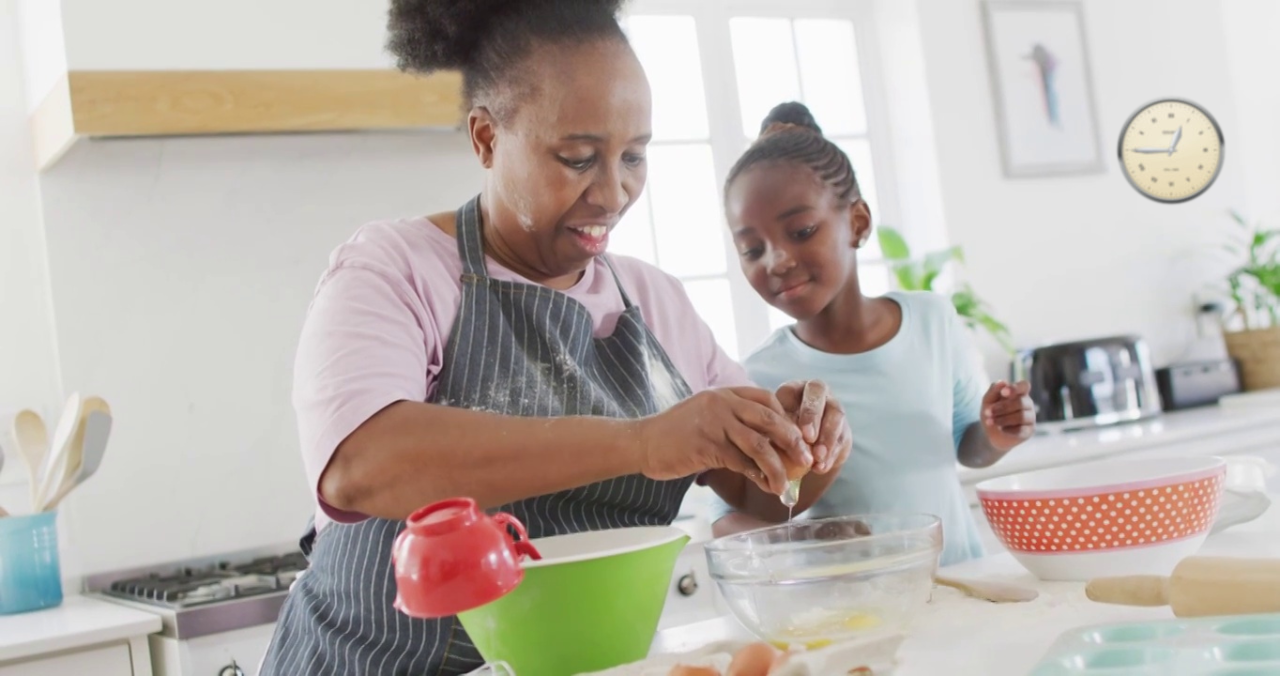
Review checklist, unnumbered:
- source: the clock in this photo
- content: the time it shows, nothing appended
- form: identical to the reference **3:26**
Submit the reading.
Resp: **12:45**
